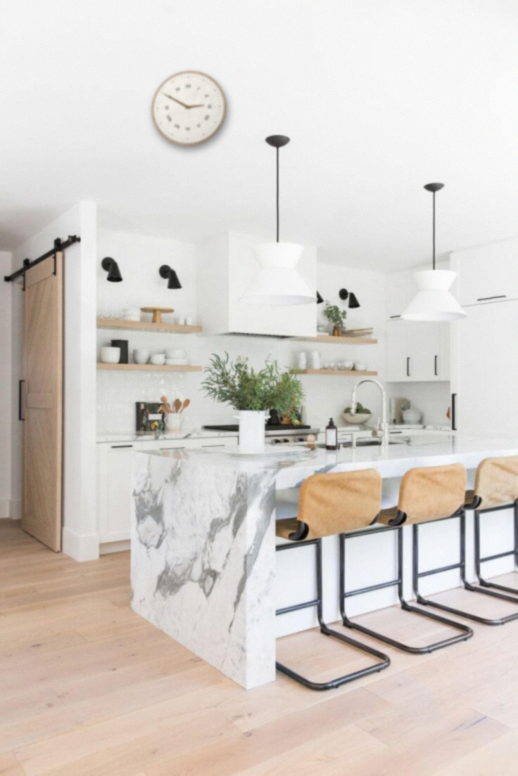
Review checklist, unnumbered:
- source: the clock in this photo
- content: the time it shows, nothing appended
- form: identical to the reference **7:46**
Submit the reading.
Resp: **2:50**
